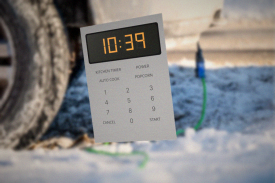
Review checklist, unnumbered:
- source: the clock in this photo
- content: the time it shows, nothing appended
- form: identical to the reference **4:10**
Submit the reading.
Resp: **10:39**
